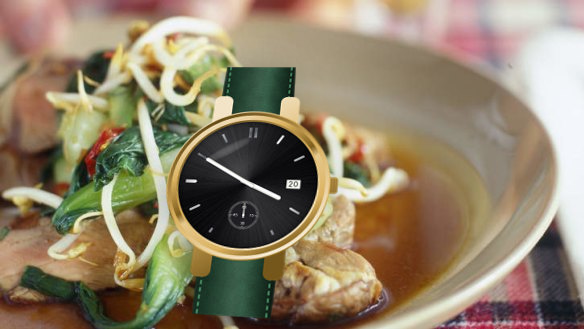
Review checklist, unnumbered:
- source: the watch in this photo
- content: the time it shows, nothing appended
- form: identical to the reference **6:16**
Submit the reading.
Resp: **3:50**
